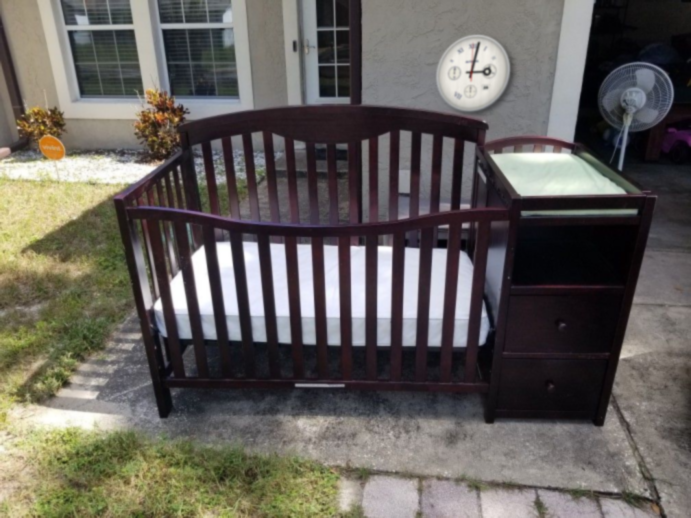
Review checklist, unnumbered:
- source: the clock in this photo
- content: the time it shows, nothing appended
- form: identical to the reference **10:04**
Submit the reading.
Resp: **3:02**
